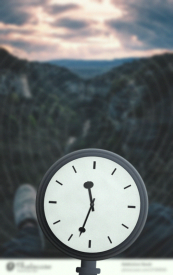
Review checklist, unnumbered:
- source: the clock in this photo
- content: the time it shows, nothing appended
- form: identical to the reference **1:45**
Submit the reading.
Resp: **11:33**
